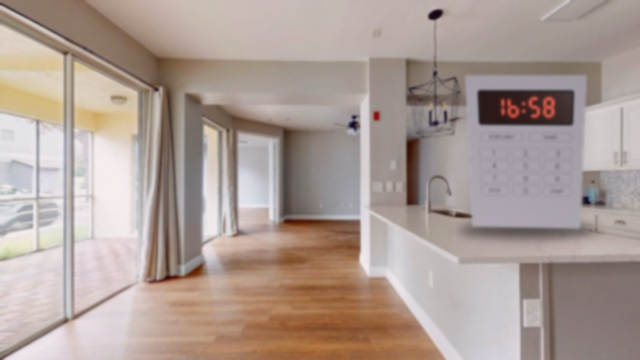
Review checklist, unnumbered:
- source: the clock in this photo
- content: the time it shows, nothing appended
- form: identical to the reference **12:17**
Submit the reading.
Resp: **16:58**
